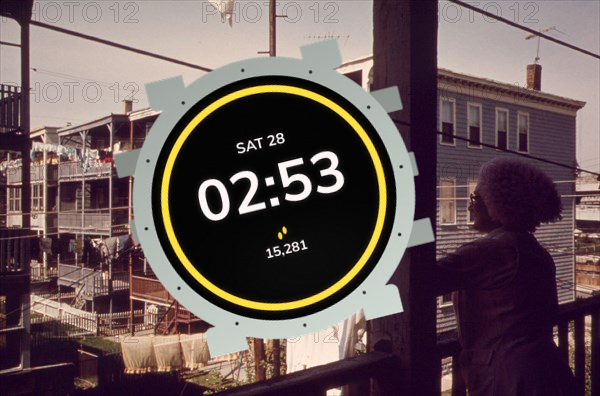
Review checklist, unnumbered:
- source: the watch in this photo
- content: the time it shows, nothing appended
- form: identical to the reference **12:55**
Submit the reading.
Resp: **2:53**
